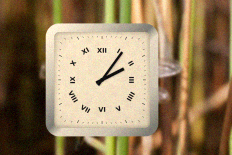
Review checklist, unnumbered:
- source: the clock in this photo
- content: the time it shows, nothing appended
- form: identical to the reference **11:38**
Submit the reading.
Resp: **2:06**
